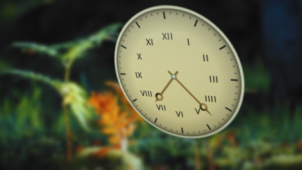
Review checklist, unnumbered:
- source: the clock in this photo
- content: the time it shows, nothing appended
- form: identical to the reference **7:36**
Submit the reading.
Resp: **7:23**
